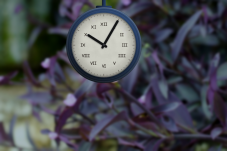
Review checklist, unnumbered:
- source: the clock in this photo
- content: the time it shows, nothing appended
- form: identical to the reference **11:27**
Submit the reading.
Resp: **10:05**
